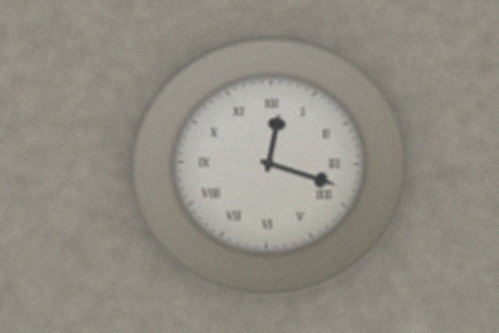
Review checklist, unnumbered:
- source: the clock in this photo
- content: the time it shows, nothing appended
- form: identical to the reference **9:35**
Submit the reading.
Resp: **12:18**
